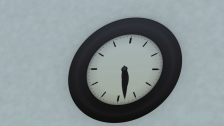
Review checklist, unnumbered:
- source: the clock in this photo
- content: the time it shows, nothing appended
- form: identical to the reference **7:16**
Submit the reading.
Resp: **5:28**
